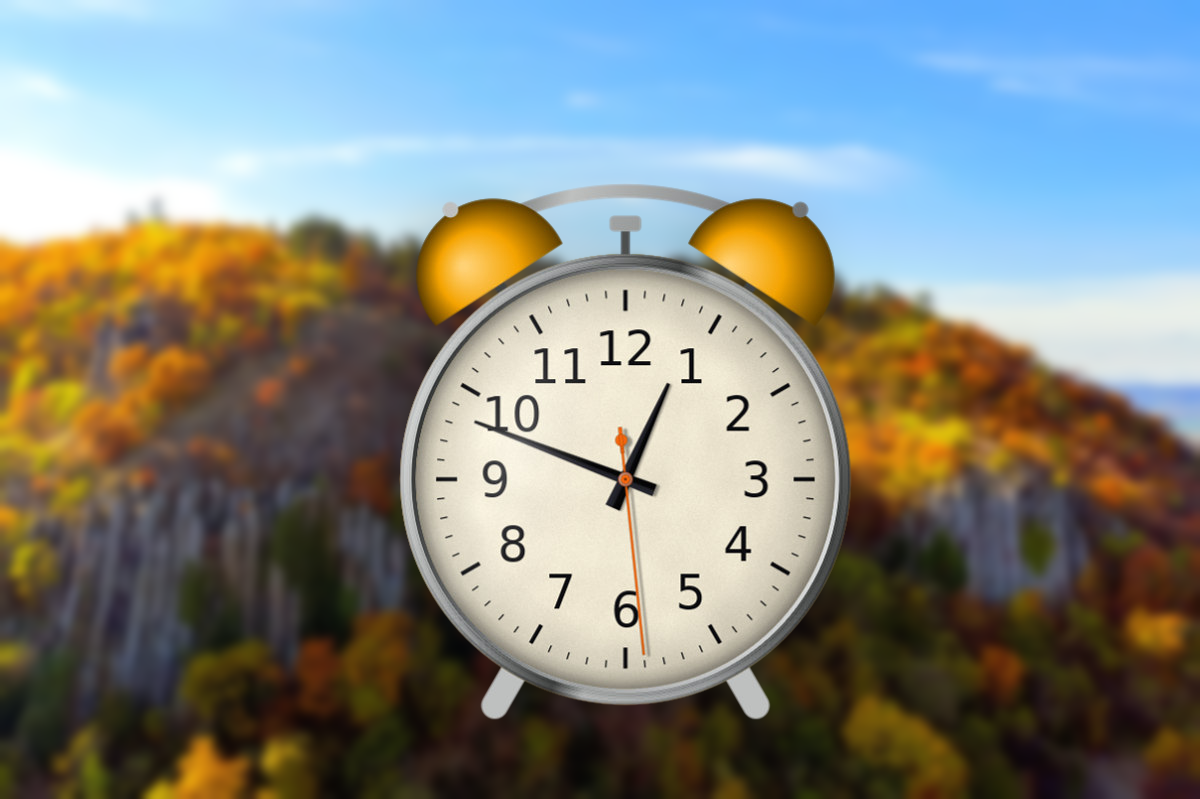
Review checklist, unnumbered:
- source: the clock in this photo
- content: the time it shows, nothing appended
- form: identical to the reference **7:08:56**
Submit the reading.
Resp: **12:48:29**
